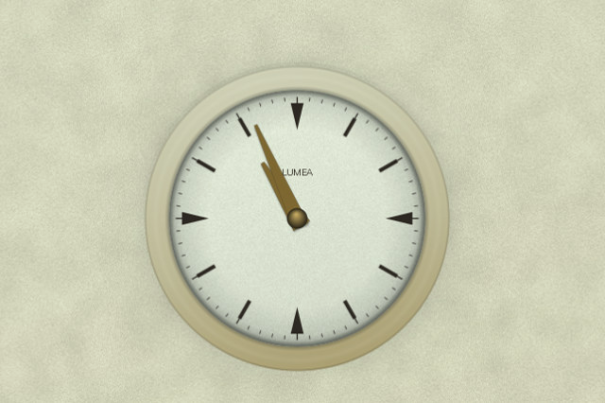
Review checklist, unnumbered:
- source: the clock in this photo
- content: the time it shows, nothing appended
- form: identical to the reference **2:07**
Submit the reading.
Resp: **10:56**
